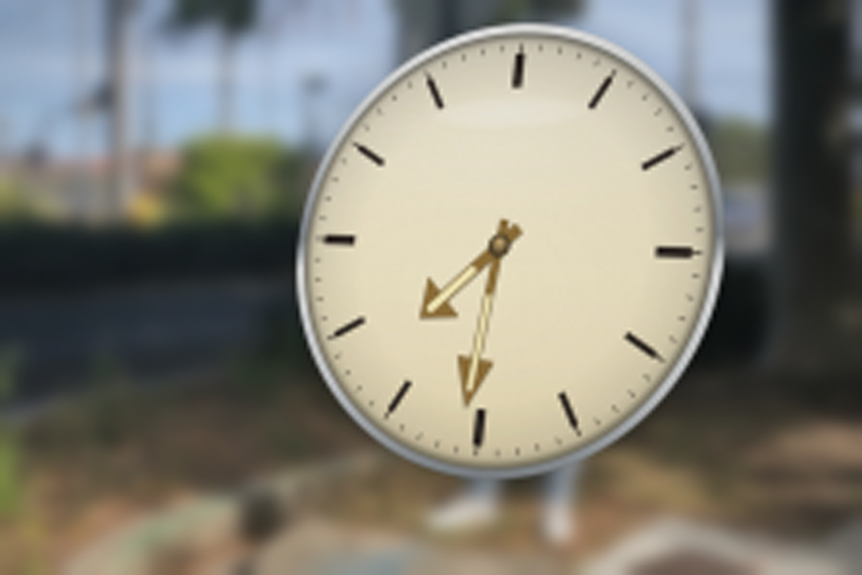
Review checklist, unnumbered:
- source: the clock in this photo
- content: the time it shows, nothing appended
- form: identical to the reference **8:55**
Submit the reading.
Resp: **7:31**
